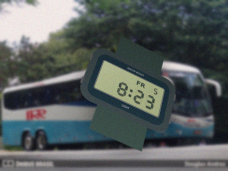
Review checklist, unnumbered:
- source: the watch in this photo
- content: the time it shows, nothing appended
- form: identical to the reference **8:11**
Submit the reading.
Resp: **8:23**
